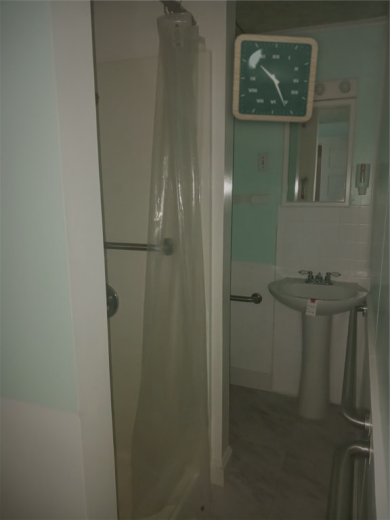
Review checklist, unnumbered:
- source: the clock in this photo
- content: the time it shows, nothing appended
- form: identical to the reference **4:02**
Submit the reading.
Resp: **10:26**
